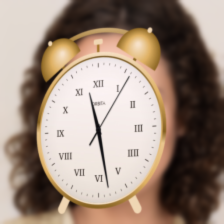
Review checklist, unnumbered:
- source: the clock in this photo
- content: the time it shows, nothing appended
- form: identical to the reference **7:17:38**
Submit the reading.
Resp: **11:28:06**
